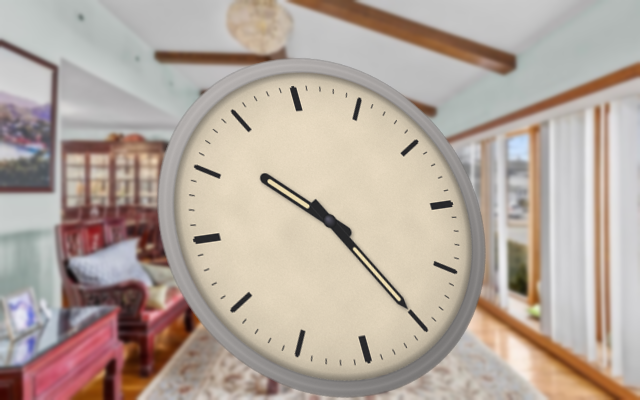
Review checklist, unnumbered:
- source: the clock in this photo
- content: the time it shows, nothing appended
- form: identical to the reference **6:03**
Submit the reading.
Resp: **10:25**
